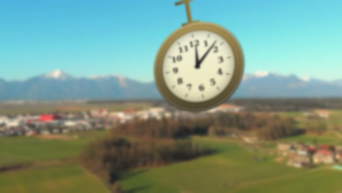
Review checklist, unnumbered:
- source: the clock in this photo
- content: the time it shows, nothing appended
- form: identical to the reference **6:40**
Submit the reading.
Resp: **12:08**
